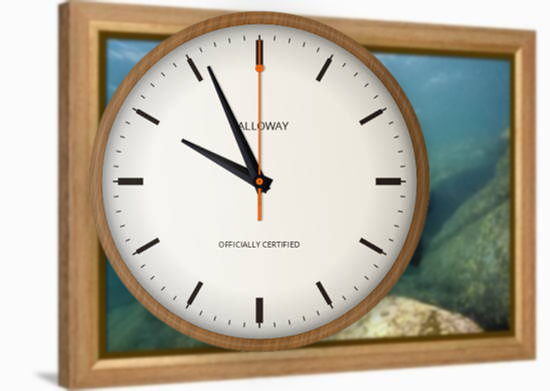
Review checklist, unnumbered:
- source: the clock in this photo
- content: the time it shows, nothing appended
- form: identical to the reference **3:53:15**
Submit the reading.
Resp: **9:56:00**
